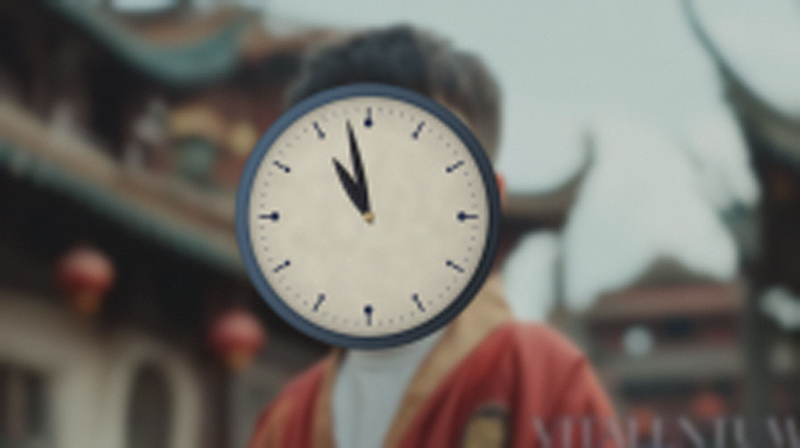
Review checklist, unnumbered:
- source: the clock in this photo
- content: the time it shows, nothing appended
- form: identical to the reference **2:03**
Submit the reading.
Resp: **10:58**
